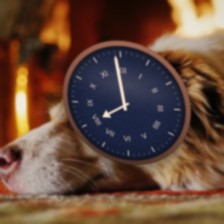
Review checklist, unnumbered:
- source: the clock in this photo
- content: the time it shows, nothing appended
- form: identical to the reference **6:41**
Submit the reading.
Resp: **7:59**
